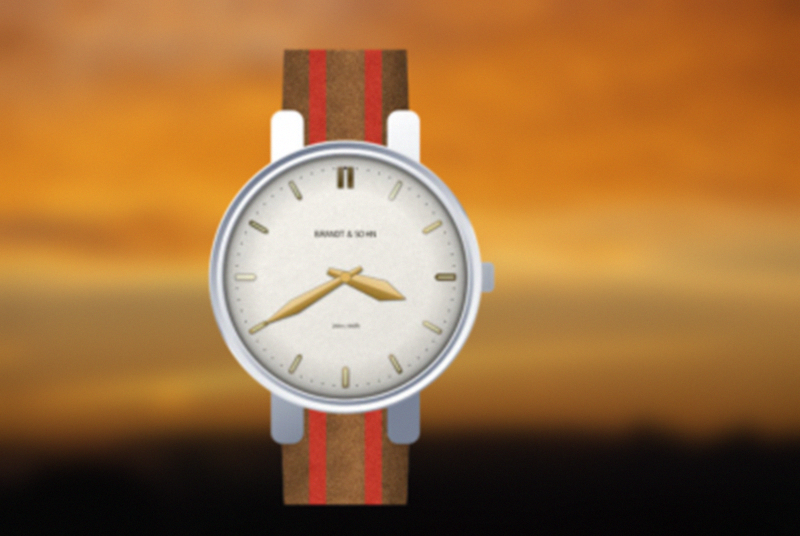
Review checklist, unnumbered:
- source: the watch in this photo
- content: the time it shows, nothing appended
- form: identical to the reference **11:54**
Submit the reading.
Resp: **3:40**
